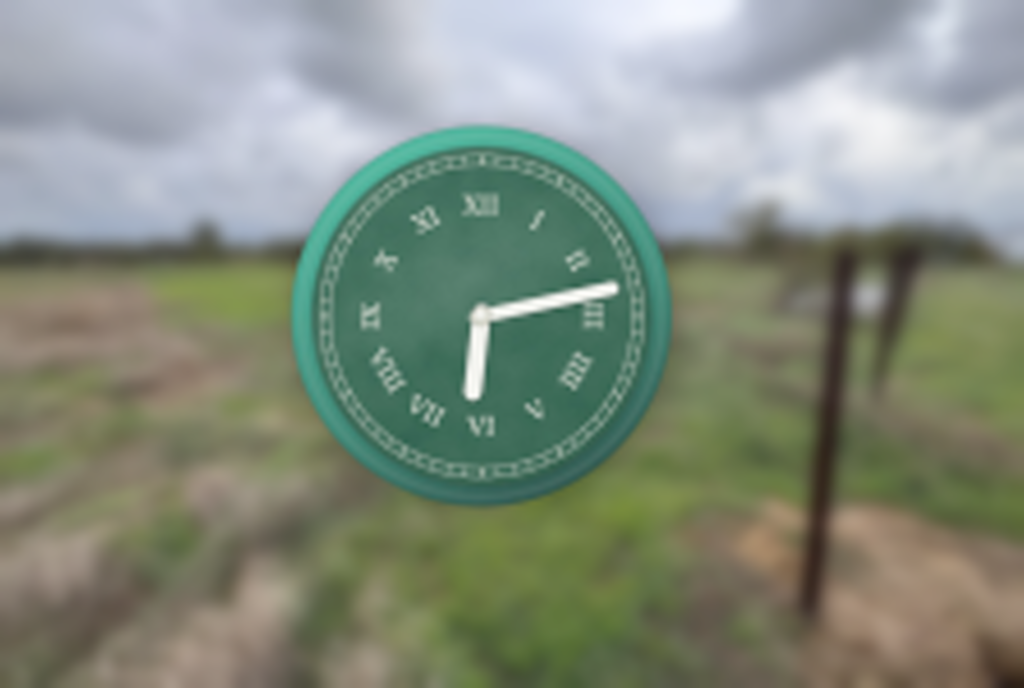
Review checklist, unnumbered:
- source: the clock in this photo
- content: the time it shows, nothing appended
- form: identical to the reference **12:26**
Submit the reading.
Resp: **6:13**
